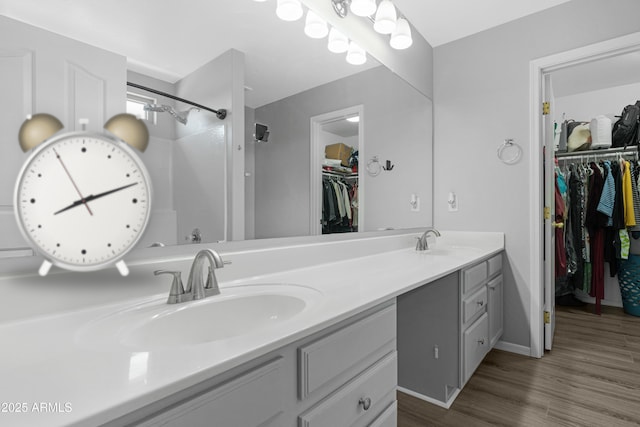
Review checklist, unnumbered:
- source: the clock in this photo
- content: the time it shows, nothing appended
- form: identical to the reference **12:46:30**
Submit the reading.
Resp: **8:11:55**
